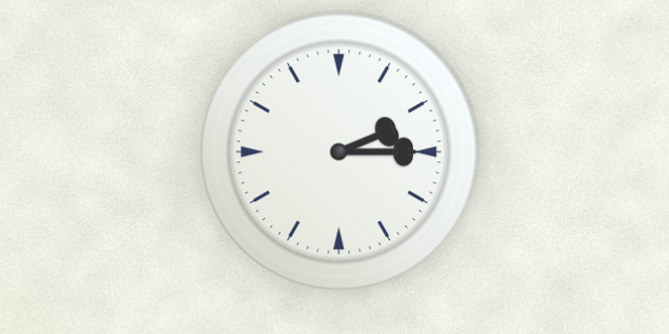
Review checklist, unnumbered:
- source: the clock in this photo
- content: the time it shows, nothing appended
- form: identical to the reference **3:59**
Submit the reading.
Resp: **2:15**
